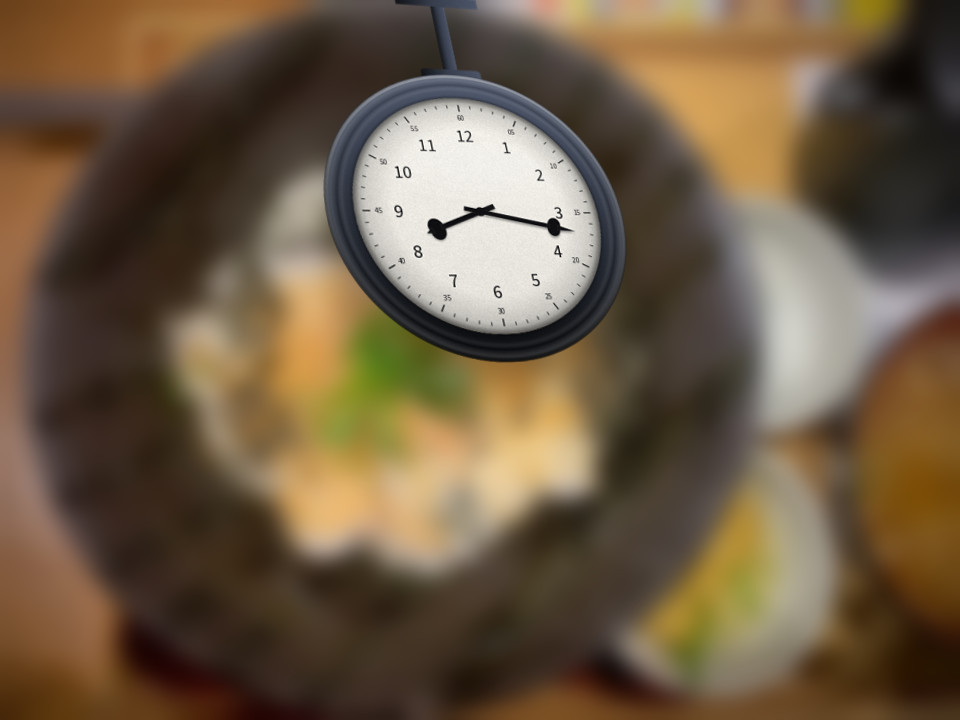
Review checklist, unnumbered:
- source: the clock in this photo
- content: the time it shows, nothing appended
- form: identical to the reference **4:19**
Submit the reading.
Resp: **8:17**
